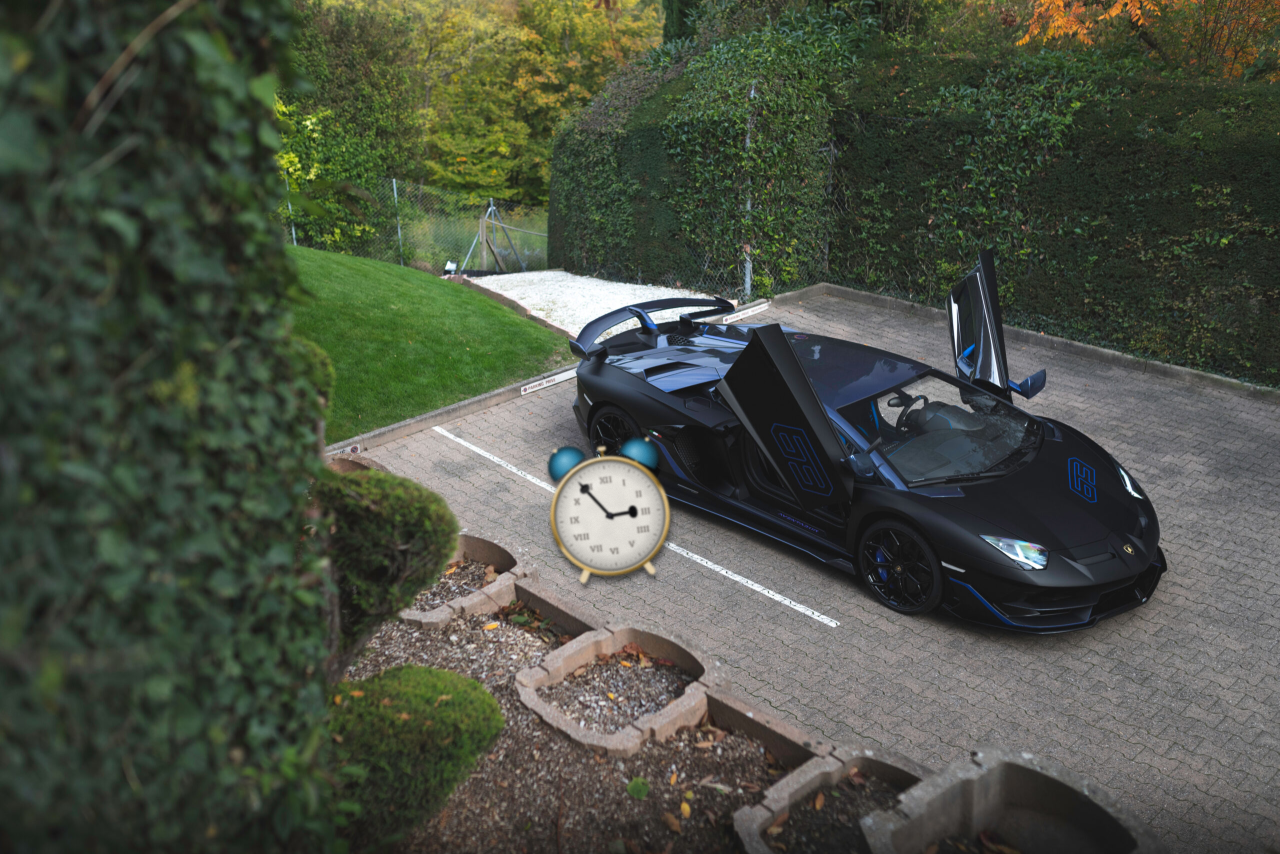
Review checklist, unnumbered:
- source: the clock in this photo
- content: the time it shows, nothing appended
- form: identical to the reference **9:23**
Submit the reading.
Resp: **2:54**
